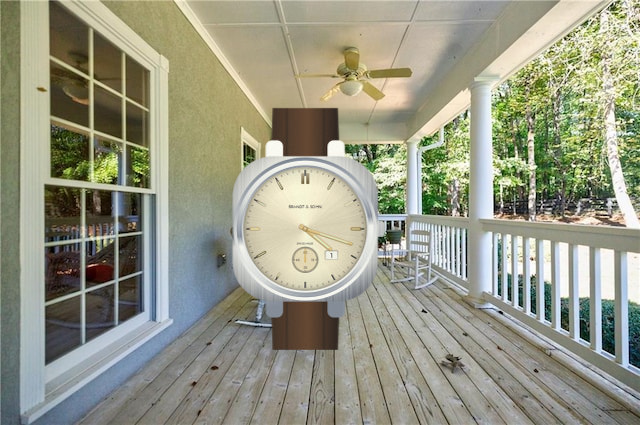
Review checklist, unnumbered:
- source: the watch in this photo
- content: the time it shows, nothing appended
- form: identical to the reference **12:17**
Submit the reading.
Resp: **4:18**
